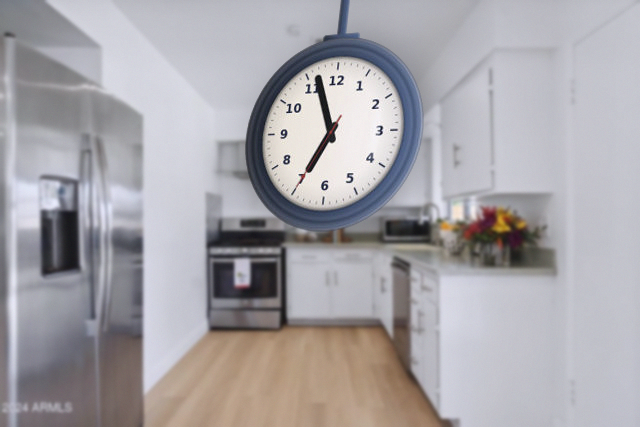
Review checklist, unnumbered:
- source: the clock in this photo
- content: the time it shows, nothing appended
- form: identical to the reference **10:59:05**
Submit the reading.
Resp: **6:56:35**
